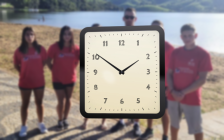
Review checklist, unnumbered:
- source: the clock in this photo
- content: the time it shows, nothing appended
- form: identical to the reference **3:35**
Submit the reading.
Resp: **1:51**
